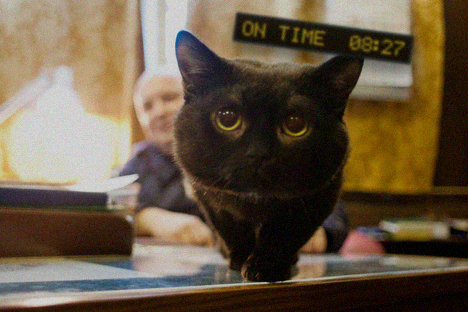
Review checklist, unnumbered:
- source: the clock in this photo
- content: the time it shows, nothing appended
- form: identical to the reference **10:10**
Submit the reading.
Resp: **8:27**
